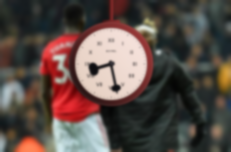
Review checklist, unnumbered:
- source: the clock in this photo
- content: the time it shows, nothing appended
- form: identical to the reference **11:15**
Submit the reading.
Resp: **8:28**
